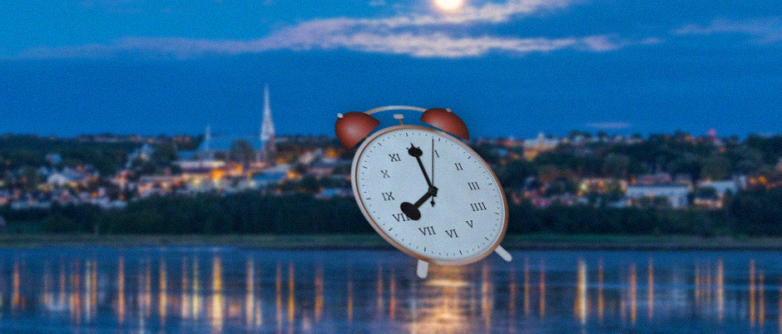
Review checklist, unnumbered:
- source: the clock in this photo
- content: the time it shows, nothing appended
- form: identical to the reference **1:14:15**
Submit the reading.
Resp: **8:00:04**
